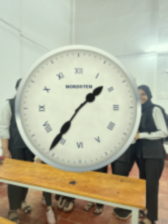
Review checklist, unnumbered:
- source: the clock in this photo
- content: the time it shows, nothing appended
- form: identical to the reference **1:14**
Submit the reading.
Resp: **1:36**
